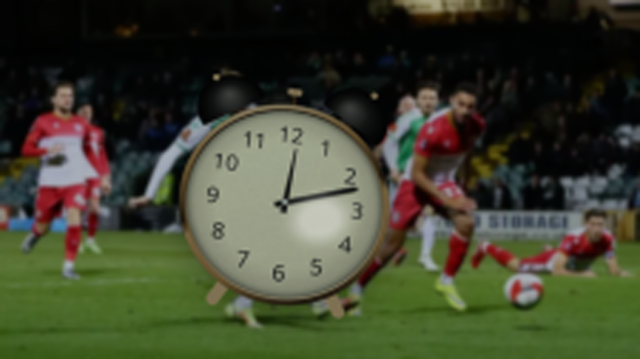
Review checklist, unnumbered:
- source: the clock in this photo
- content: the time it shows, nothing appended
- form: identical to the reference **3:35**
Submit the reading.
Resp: **12:12**
